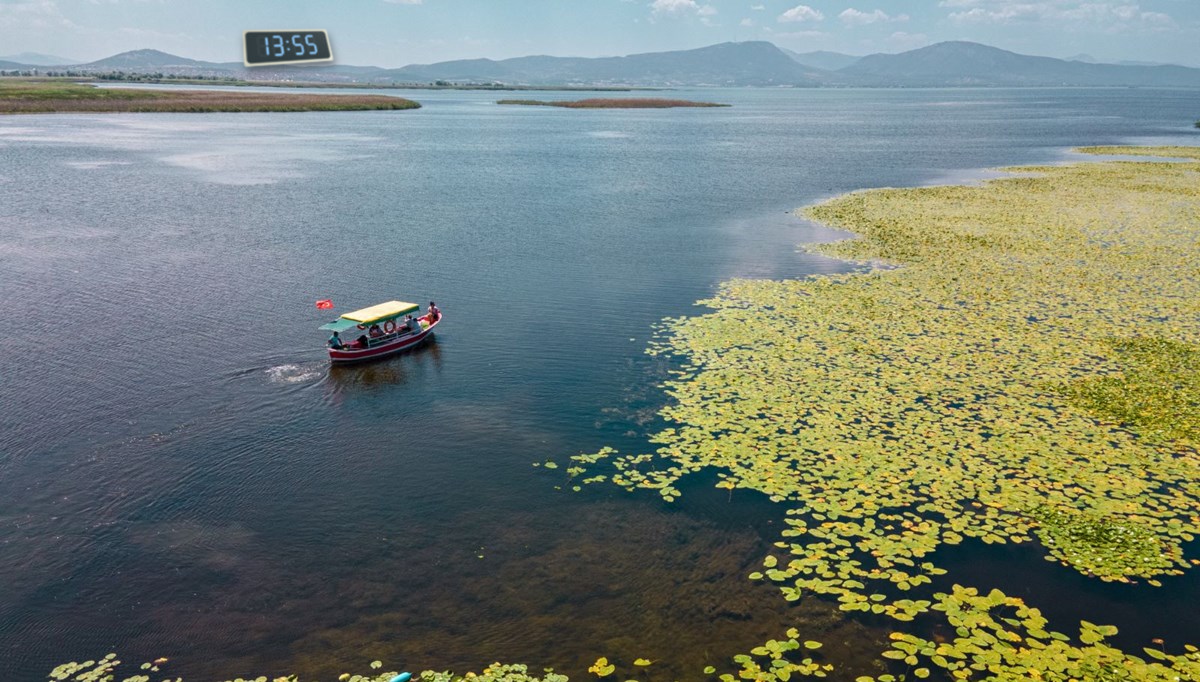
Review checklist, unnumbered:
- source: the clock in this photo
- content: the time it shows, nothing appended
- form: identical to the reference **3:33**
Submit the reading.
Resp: **13:55**
